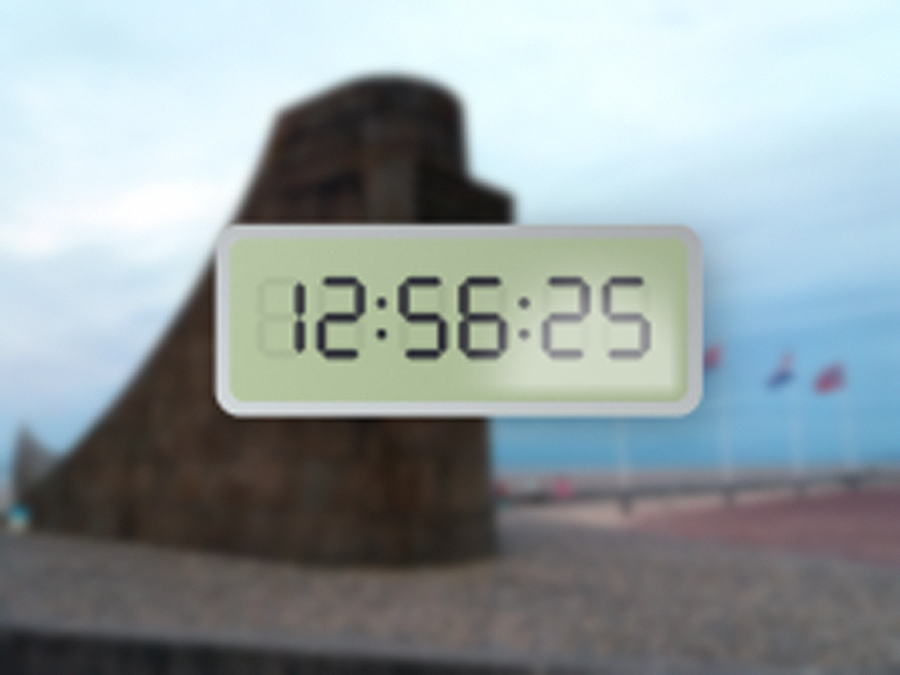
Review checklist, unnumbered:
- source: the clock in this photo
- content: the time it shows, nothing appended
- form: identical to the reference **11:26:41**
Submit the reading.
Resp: **12:56:25**
